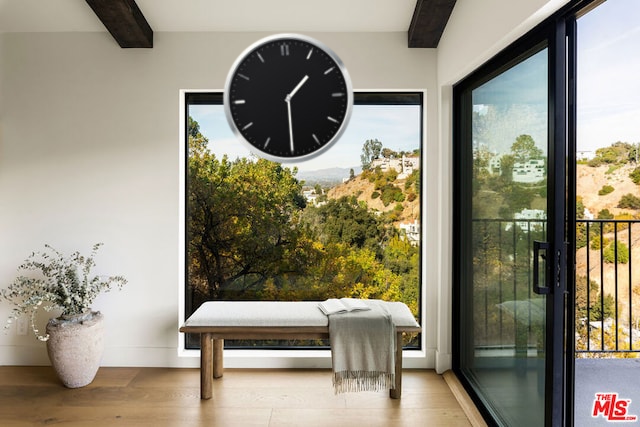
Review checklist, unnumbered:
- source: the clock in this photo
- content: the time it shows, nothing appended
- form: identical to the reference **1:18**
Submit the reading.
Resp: **1:30**
